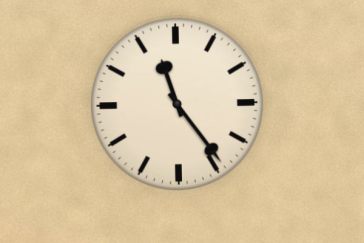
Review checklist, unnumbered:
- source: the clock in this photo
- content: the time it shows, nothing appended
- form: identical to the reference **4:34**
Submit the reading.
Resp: **11:24**
